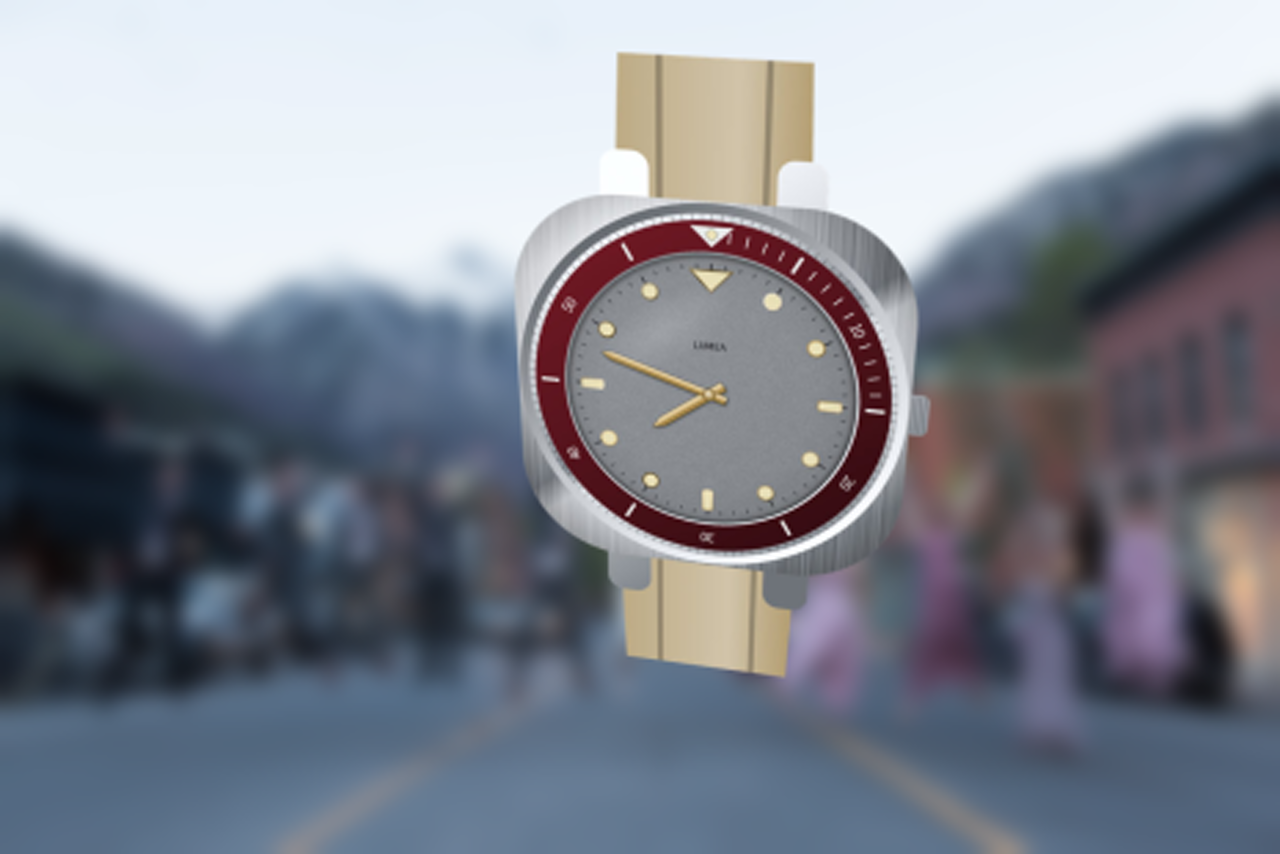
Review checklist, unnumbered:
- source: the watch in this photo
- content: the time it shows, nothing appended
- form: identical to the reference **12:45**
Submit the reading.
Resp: **7:48**
